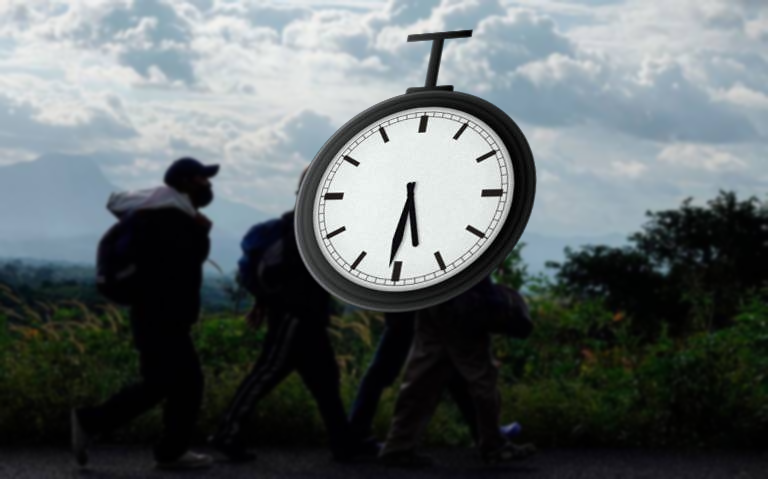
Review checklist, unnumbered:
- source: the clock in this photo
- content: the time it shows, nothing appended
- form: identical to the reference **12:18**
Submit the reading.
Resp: **5:31**
